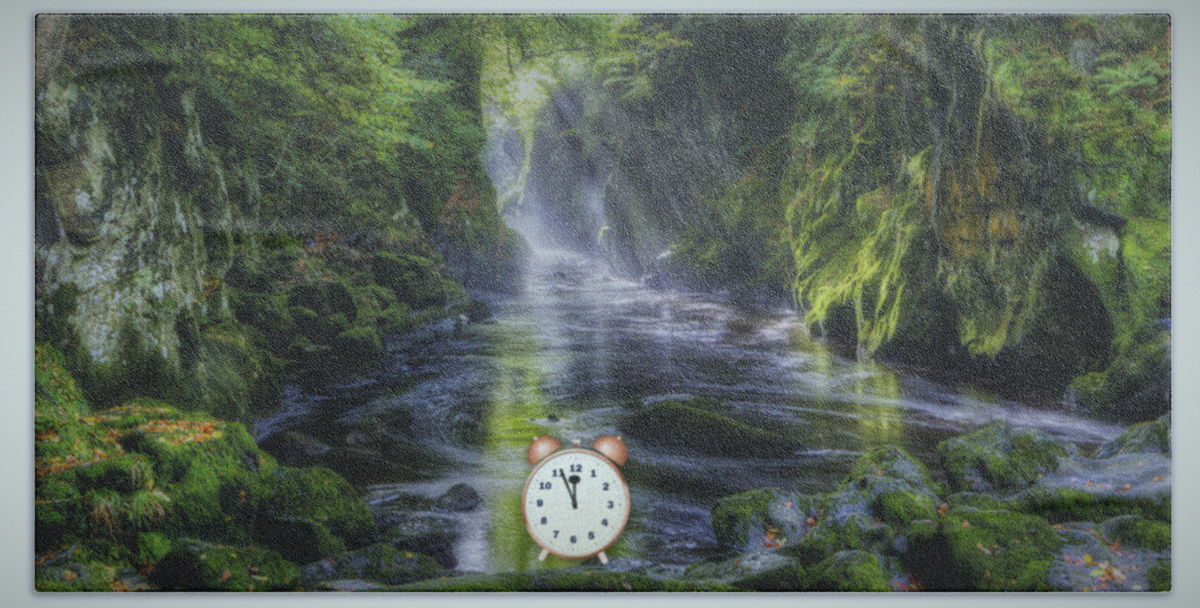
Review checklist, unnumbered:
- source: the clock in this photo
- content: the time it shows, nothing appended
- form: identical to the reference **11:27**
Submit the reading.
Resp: **11:56**
